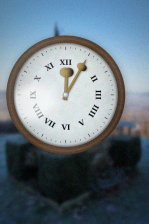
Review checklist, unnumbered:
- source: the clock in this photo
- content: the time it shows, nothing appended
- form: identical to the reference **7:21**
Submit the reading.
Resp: **12:05**
